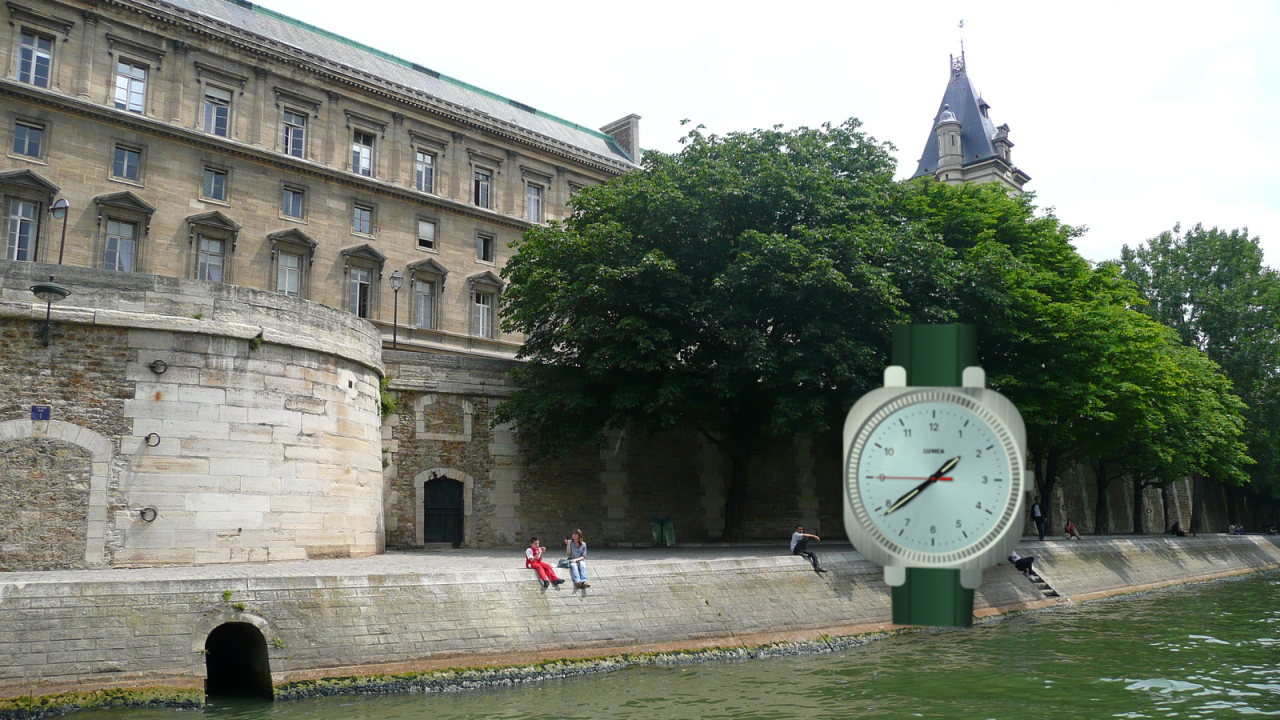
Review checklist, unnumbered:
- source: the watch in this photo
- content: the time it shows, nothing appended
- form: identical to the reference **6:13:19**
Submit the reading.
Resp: **1:38:45**
